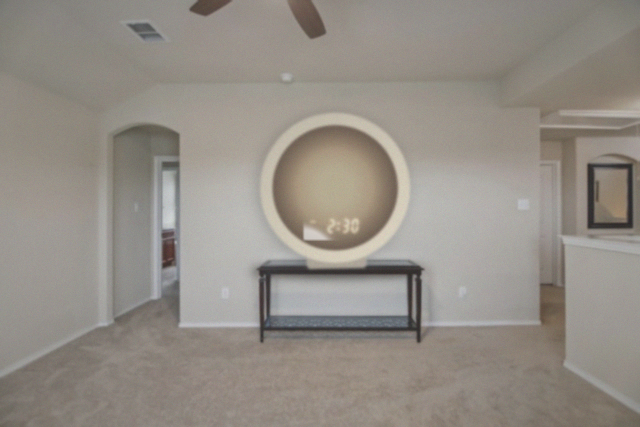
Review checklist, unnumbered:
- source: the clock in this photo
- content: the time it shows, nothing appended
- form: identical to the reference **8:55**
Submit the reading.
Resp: **2:30**
